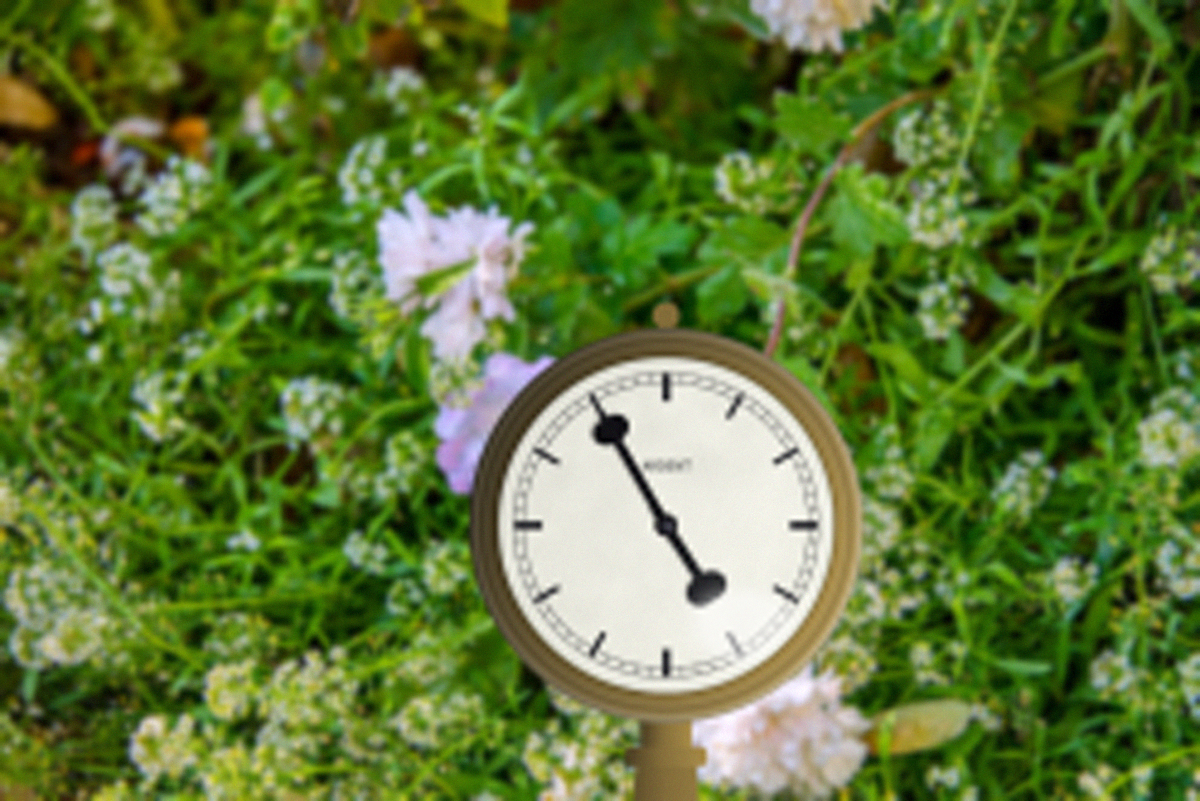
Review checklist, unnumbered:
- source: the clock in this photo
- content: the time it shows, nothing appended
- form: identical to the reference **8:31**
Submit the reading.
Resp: **4:55**
